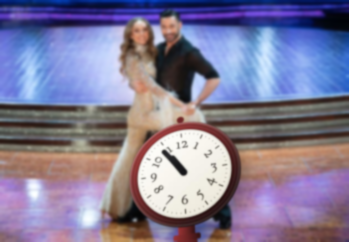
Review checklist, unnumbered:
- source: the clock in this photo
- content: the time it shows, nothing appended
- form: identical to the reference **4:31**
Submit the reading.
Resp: **10:54**
